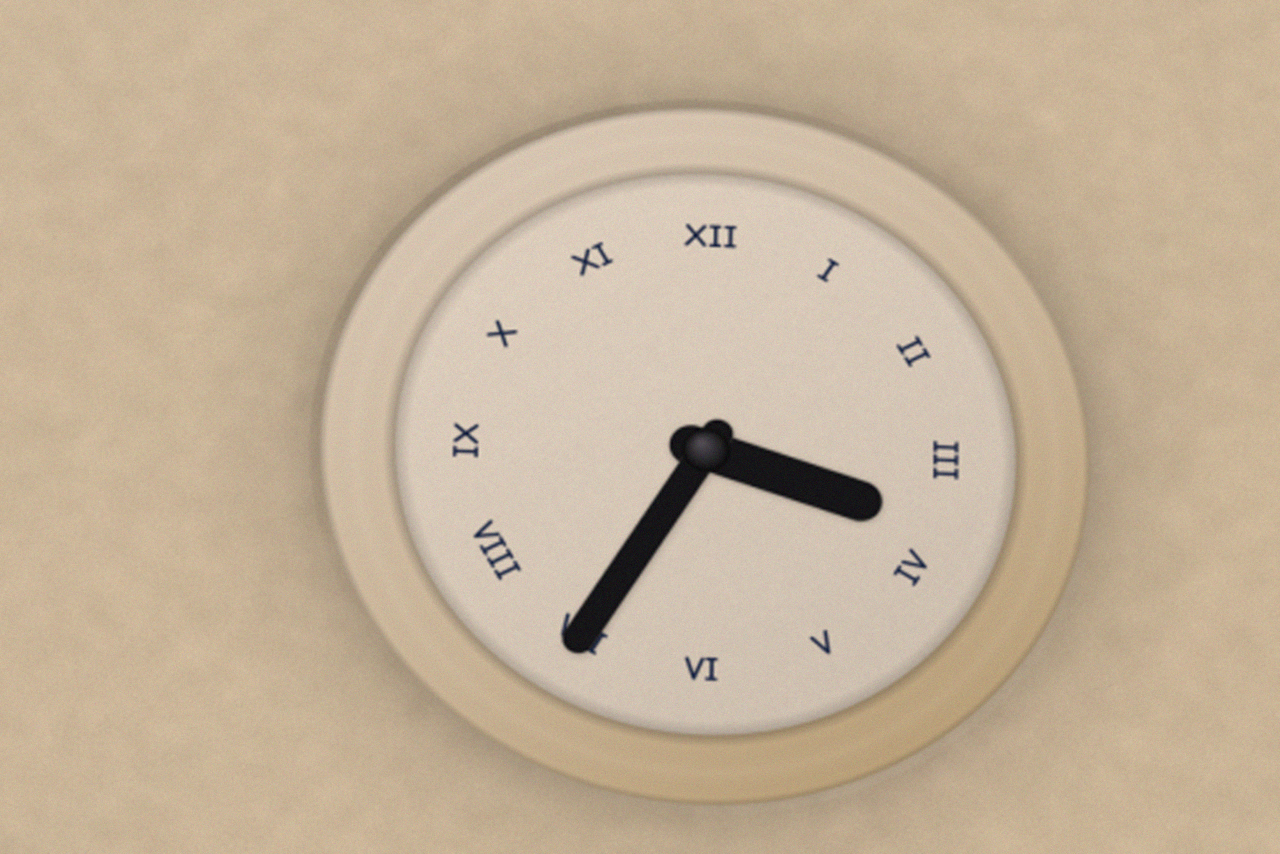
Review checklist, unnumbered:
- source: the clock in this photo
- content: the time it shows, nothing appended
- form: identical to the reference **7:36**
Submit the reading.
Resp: **3:35**
